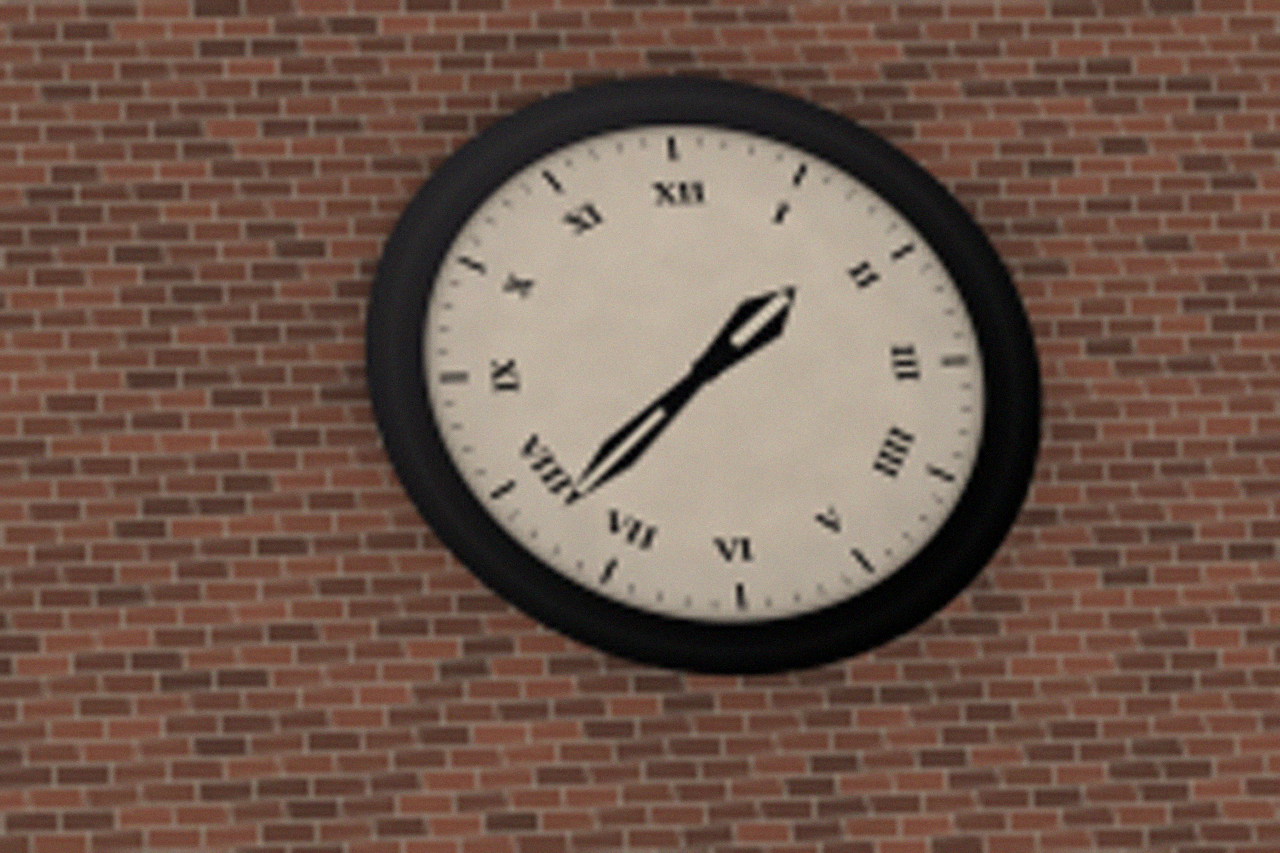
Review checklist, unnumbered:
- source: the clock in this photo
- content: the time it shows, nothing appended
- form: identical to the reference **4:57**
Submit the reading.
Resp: **1:38**
